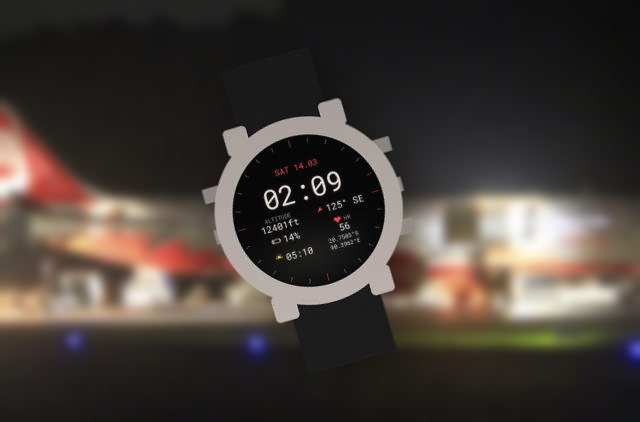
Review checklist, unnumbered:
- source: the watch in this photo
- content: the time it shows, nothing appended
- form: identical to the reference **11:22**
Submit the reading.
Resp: **2:09**
